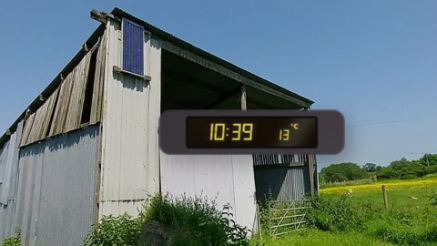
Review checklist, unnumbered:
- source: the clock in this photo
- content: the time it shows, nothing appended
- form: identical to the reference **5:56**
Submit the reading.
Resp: **10:39**
